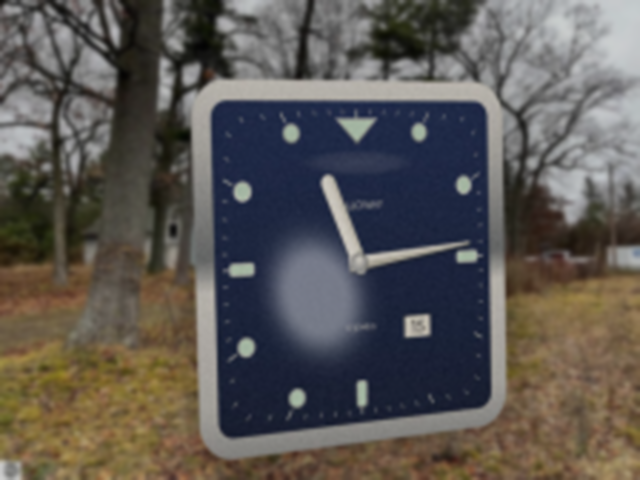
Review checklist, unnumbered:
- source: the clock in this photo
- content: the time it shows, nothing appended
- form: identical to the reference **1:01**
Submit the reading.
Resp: **11:14**
